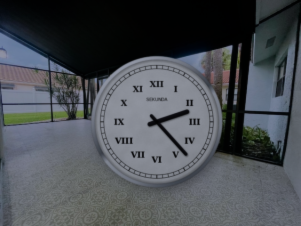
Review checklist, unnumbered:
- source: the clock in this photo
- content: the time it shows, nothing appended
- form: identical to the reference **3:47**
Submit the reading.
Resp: **2:23**
